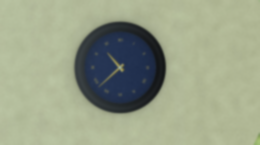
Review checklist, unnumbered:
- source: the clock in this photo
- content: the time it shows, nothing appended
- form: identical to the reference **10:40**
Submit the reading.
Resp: **10:38**
